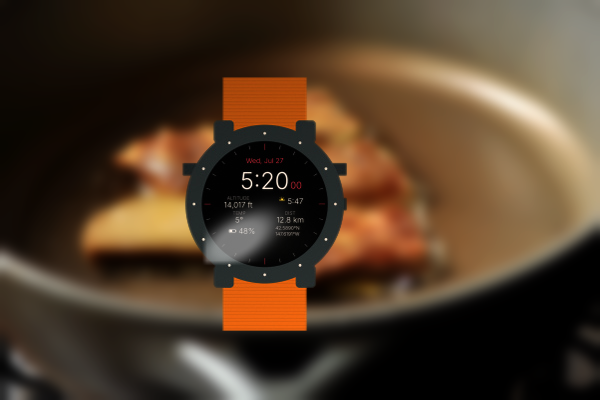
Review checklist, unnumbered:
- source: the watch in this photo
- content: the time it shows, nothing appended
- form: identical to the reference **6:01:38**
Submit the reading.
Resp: **5:20:00**
